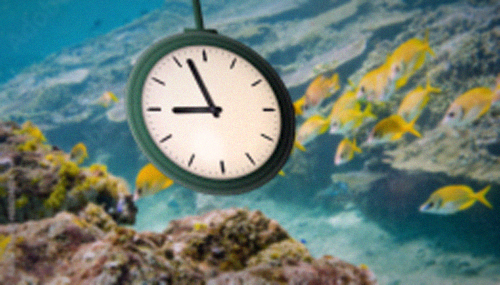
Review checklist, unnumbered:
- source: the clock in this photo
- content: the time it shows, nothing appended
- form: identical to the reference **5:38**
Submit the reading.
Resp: **8:57**
